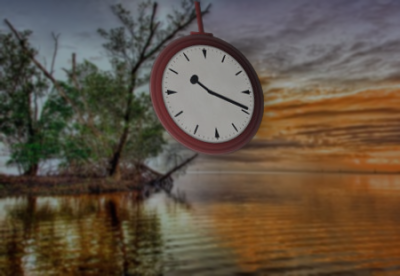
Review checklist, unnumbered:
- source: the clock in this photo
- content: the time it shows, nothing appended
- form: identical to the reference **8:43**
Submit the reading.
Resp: **10:19**
